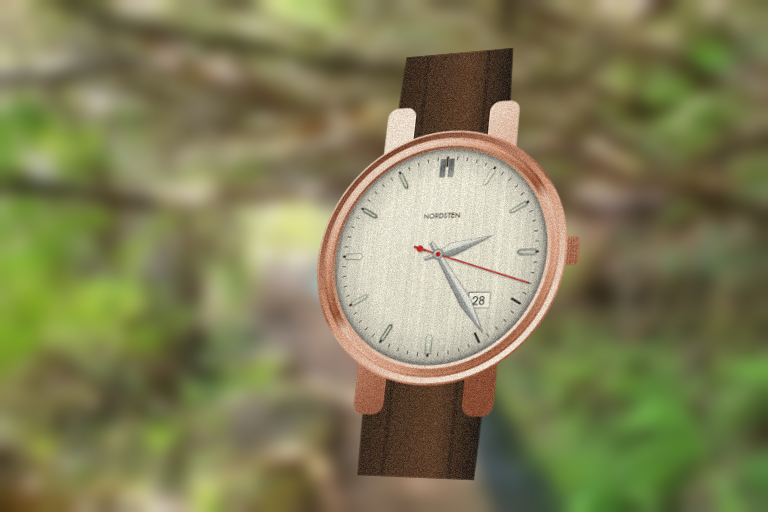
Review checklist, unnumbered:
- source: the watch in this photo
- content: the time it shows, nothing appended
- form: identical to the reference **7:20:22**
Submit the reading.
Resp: **2:24:18**
